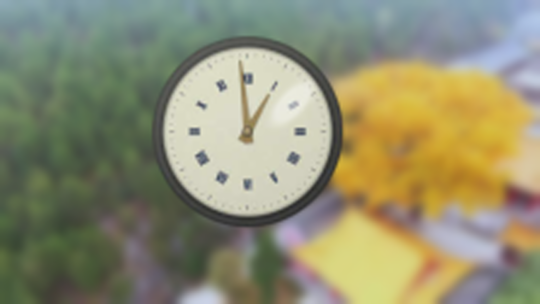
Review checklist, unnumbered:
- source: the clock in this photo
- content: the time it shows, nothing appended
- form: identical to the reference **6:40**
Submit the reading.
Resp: **12:59**
